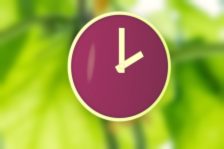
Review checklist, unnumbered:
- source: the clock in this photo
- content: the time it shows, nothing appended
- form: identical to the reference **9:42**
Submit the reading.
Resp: **2:00**
